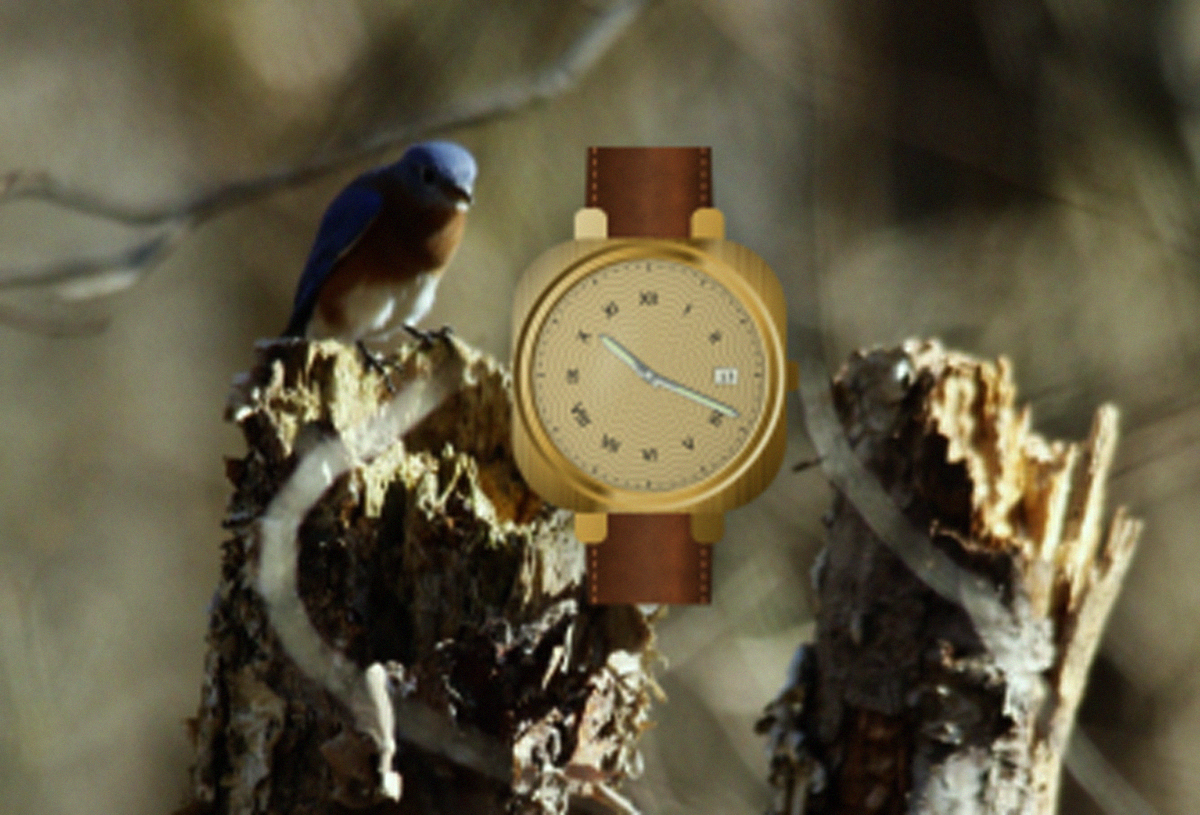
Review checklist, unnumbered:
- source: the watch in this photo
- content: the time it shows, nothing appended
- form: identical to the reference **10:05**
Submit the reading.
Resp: **10:19**
